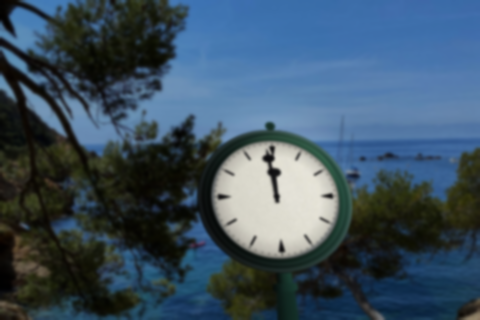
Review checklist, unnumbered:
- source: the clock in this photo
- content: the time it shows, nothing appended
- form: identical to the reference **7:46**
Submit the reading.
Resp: **11:59**
